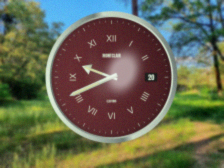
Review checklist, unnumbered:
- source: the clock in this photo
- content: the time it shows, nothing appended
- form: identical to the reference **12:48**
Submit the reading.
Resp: **9:41**
